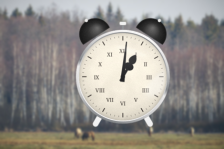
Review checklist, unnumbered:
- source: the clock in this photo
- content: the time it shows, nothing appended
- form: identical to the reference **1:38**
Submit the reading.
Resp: **1:01**
